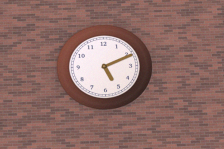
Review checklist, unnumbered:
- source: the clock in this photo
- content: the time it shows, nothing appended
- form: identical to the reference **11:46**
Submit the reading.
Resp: **5:11**
